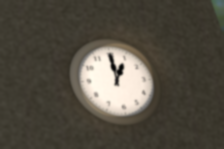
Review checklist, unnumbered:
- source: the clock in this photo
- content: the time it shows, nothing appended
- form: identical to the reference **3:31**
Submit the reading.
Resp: **1:00**
